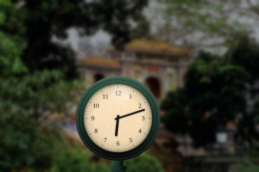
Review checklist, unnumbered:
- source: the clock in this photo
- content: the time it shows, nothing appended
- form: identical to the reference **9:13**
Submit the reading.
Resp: **6:12**
